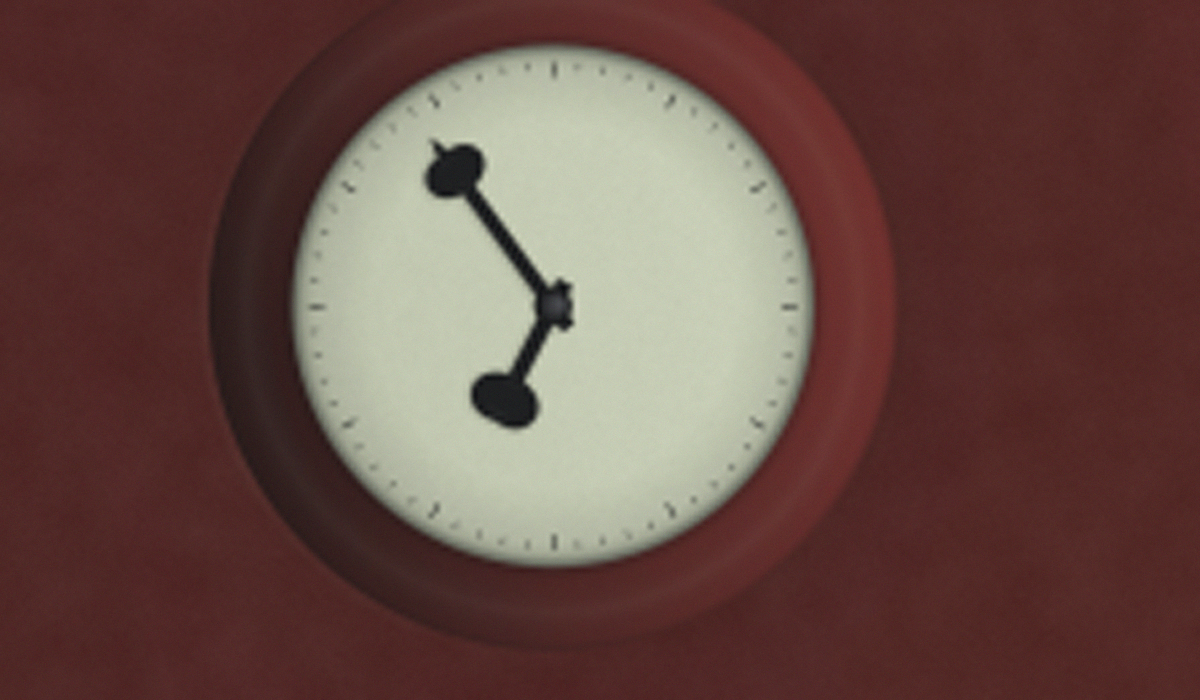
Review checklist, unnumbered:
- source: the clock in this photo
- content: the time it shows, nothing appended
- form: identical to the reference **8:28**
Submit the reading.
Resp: **6:54**
